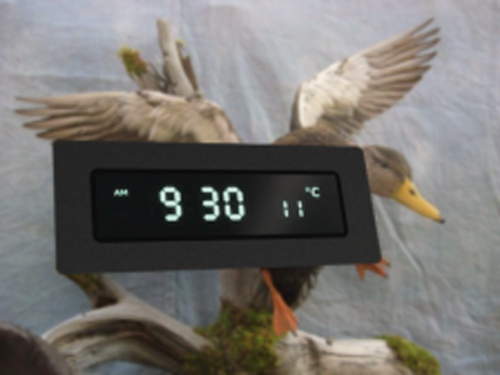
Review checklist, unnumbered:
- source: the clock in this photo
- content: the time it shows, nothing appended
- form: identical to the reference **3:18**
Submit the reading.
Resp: **9:30**
